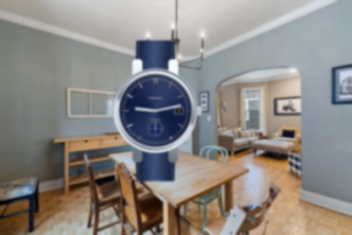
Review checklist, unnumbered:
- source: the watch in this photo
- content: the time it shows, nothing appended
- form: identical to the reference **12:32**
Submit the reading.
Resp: **9:13**
